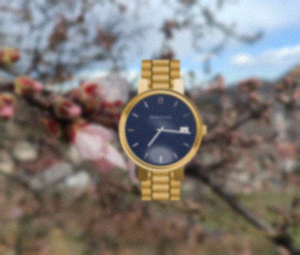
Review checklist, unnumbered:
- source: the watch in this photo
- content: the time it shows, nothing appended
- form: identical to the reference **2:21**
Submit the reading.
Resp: **7:16**
